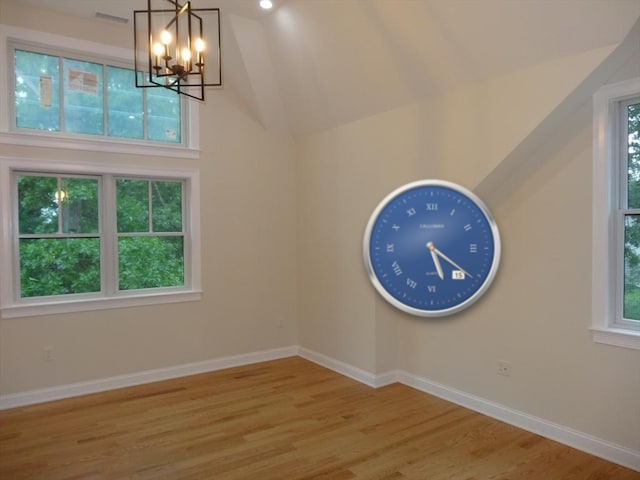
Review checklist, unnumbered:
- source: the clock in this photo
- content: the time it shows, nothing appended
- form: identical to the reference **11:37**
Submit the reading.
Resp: **5:21**
